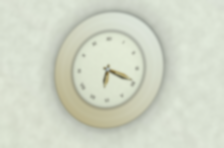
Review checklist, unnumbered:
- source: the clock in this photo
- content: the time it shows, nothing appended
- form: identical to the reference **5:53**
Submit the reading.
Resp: **6:19**
